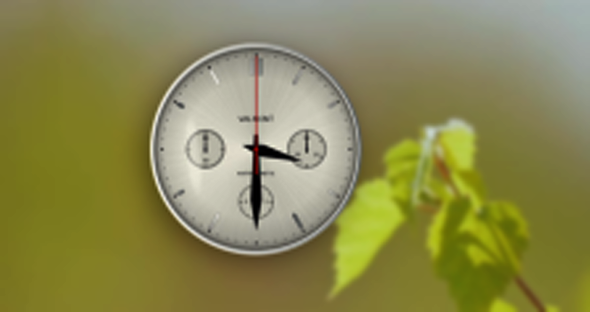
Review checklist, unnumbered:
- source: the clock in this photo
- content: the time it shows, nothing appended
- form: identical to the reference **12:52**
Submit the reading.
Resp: **3:30**
